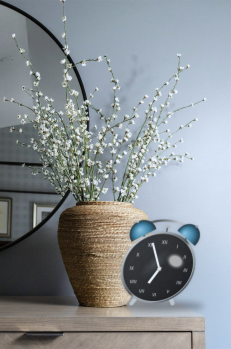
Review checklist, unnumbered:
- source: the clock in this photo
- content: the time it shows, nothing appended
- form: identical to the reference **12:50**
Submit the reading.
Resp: **6:56**
